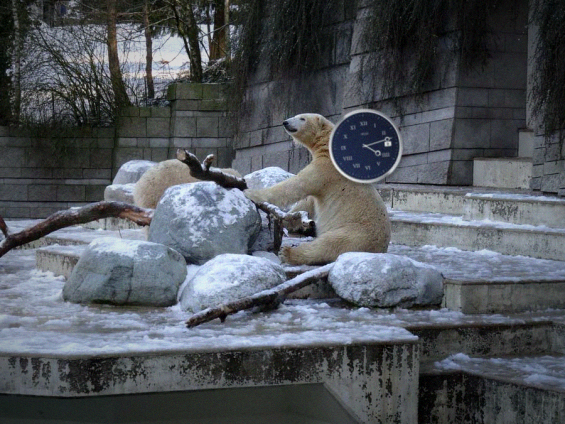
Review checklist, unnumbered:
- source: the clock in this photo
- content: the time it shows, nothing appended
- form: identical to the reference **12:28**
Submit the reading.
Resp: **4:13**
